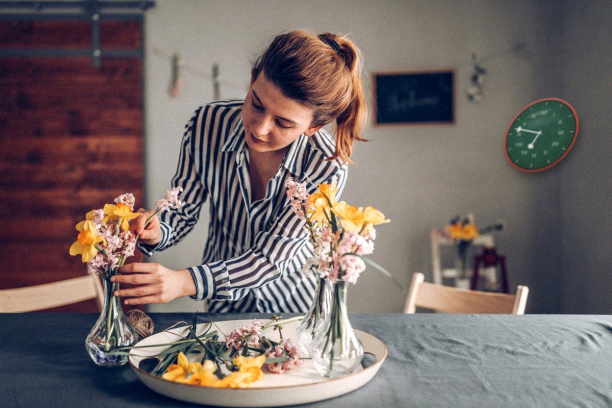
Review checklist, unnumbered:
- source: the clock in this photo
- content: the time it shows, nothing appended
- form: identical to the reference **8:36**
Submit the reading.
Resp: **6:47**
